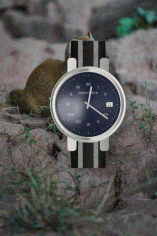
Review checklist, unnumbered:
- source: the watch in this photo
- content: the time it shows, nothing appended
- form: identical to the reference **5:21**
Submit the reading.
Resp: **12:21**
